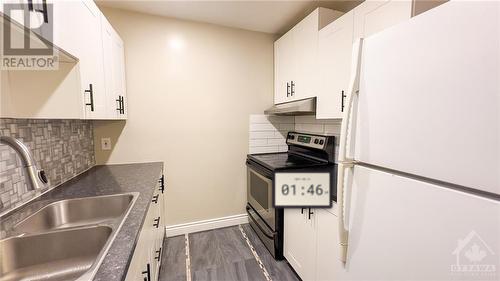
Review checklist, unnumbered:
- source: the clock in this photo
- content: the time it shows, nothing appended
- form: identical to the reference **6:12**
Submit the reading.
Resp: **1:46**
